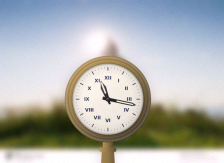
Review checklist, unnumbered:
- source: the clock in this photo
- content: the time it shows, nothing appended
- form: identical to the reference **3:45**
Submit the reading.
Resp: **11:17**
